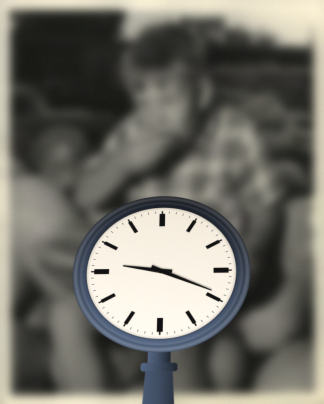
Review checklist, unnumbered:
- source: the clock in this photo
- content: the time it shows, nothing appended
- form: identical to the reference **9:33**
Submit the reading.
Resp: **9:19**
